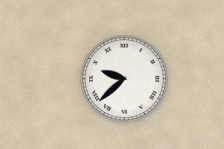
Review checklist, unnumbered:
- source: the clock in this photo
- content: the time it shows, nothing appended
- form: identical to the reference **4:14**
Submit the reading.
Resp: **9:38**
